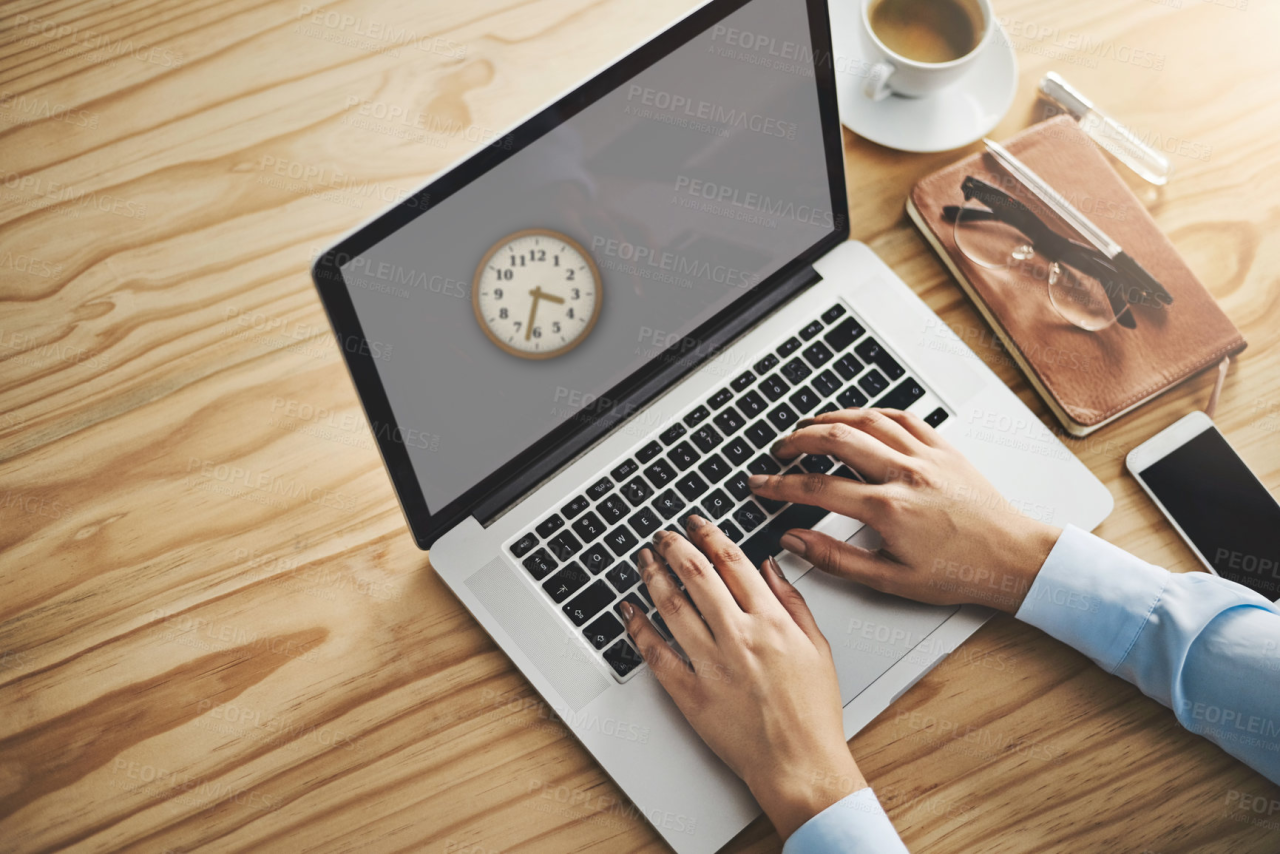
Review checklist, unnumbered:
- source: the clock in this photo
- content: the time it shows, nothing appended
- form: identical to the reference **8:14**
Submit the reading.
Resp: **3:32**
